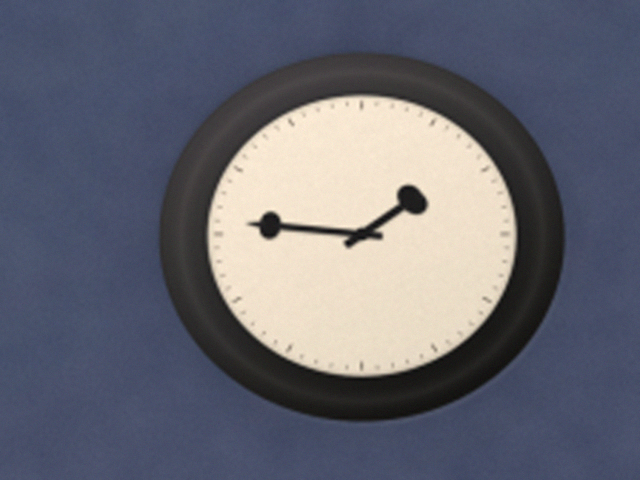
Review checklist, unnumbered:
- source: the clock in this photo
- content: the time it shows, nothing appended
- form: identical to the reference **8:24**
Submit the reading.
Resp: **1:46**
